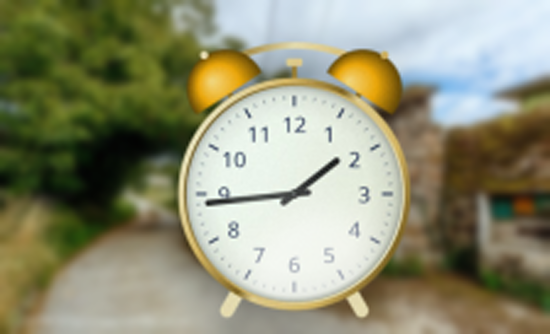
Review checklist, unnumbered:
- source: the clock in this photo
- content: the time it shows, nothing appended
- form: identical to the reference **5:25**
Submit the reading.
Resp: **1:44**
